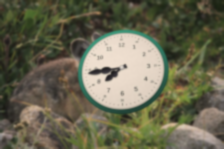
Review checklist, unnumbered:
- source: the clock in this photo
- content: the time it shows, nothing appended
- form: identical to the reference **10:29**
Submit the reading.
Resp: **7:44**
